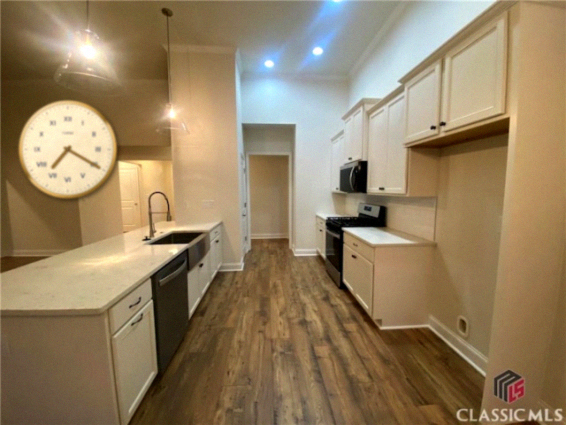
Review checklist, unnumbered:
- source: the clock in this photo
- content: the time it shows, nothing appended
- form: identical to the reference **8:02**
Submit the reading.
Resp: **7:20**
